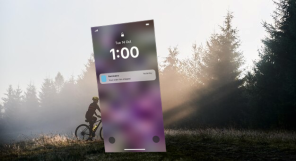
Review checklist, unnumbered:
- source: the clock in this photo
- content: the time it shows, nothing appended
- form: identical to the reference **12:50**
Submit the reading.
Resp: **1:00**
